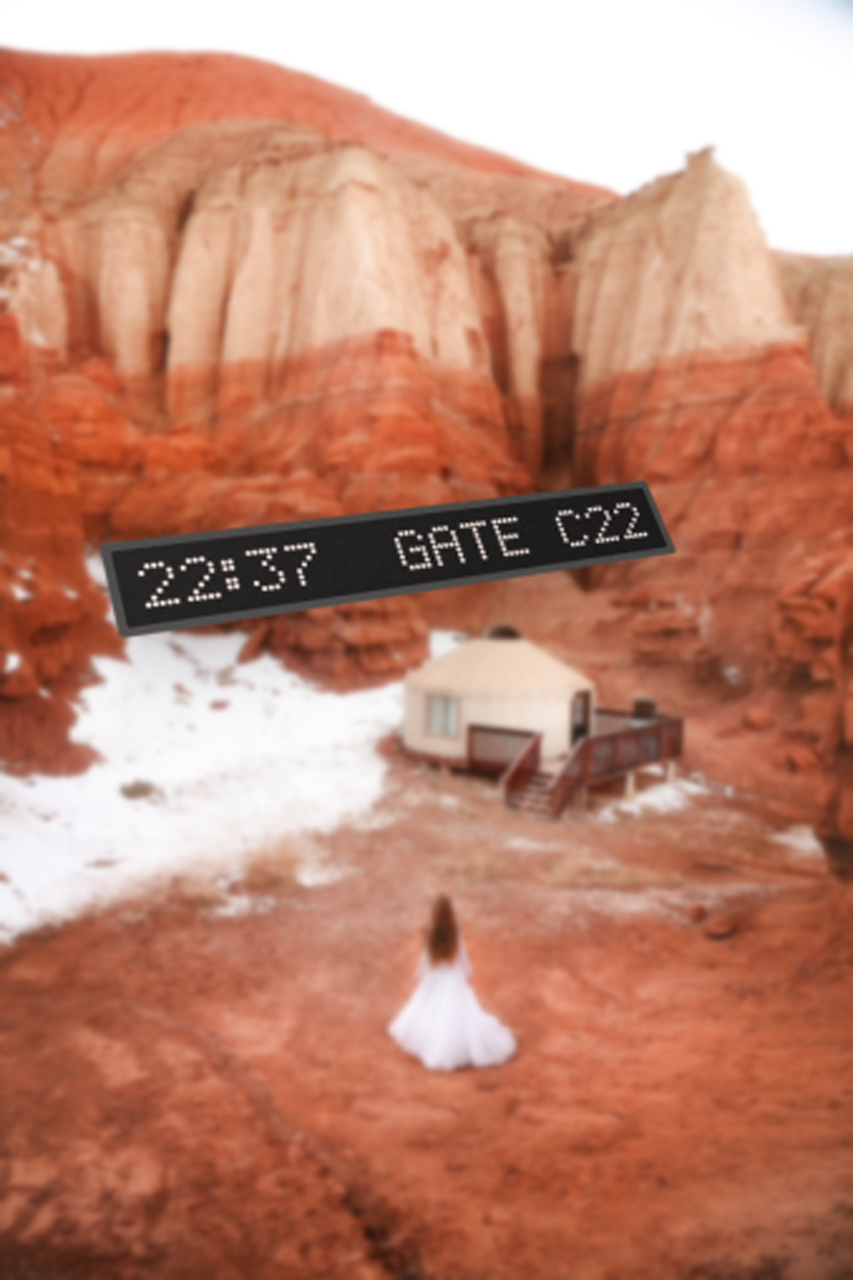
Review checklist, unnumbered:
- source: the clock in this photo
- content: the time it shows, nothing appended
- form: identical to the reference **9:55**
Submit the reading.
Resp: **22:37**
